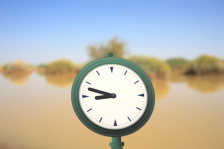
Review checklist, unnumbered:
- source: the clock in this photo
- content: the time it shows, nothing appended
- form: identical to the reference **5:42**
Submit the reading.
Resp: **8:48**
